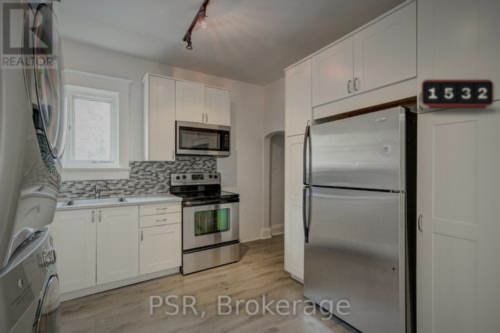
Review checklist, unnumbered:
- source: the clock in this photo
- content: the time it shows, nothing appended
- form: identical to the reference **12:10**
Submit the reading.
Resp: **15:32**
